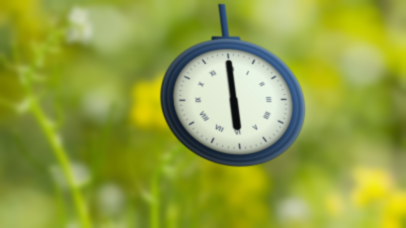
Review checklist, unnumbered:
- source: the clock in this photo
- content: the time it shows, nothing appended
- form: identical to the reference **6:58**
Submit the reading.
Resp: **6:00**
